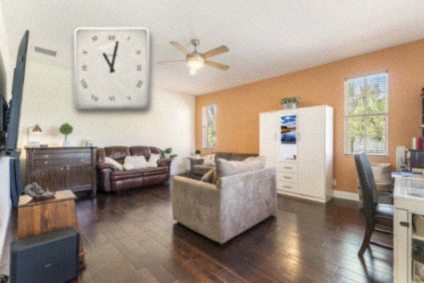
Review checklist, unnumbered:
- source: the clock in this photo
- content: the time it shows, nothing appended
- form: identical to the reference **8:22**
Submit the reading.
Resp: **11:02**
